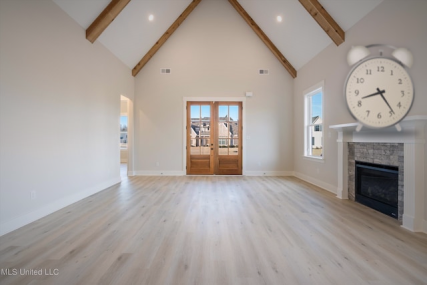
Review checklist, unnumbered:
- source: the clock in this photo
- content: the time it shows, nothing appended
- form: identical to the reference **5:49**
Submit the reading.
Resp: **8:24**
